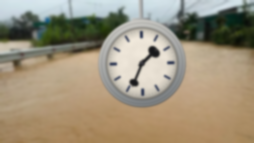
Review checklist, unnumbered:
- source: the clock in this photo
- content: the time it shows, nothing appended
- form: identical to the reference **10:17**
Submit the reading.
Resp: **1:34**
